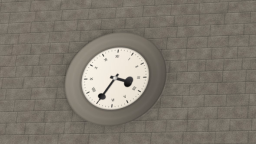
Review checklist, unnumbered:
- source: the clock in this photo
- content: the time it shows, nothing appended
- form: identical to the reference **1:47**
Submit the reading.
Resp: **3:35**
